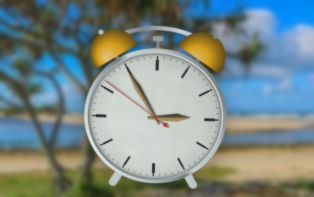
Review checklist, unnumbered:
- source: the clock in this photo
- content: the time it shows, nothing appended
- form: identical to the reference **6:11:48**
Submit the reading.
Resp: **2:54:51**
